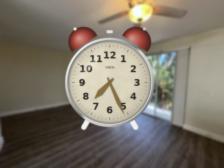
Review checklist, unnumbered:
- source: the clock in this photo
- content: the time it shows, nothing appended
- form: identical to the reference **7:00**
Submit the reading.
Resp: **7:26**
